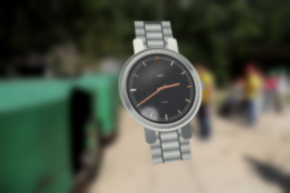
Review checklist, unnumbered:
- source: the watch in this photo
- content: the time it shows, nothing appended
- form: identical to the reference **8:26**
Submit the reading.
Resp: **2:40**
